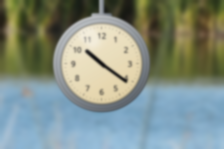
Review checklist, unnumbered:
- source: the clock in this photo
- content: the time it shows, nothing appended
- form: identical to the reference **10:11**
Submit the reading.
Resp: **10:21**
